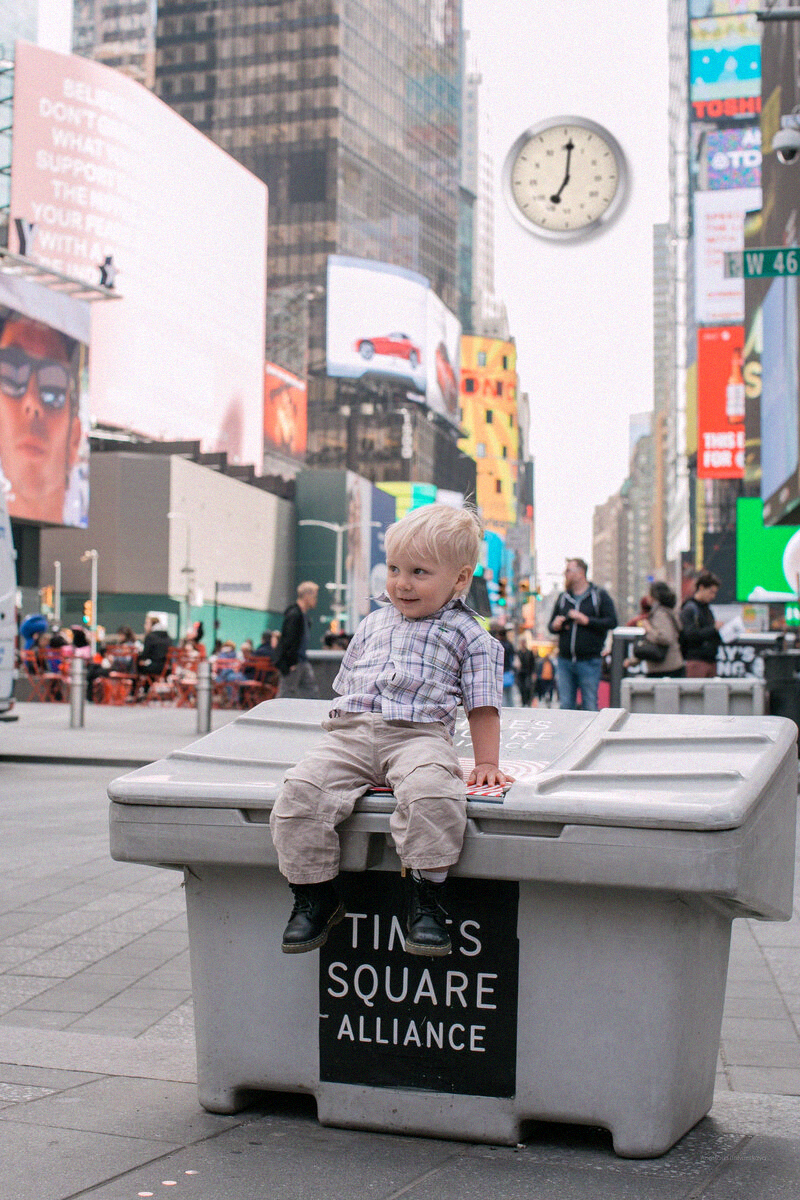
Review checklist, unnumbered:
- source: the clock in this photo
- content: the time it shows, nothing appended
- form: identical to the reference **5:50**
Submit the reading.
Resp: **7:01**
